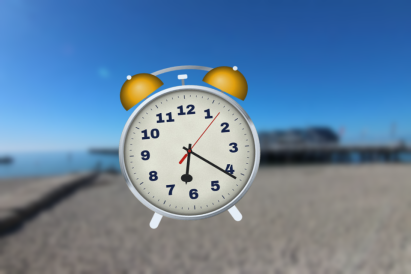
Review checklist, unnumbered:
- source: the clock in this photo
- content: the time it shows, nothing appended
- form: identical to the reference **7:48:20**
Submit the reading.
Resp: **6:21:07**
